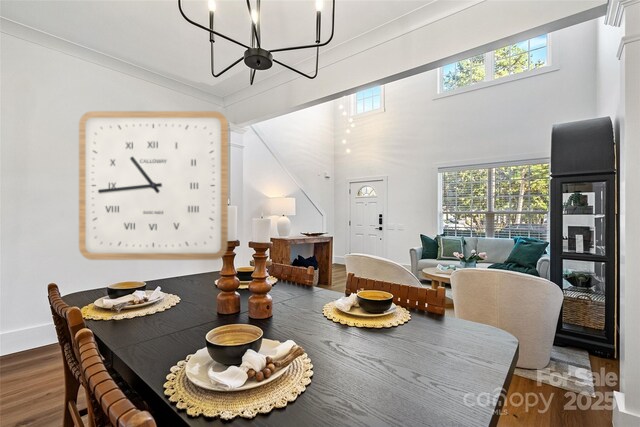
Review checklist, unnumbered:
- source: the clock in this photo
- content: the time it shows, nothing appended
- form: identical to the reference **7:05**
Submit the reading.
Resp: **10:44**
